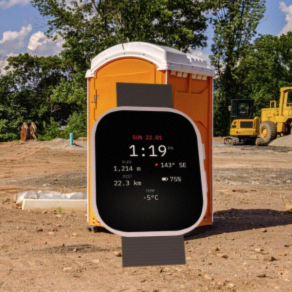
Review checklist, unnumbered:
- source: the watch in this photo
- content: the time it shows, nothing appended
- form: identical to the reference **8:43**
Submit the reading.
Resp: **1:19**
